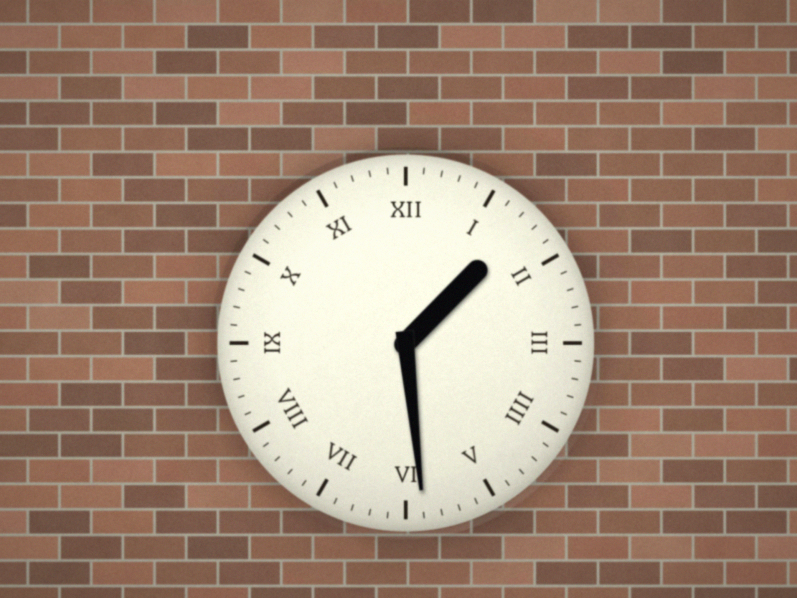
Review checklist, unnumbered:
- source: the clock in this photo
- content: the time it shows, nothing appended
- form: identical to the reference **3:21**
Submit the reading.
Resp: **1:29**
